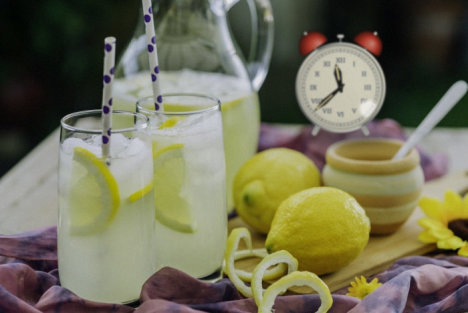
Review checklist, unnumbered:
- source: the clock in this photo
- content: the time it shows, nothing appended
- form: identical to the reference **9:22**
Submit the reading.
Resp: **11:38**
